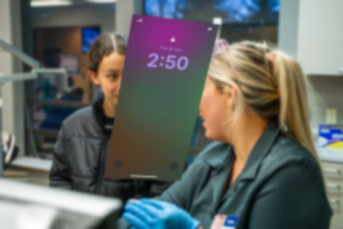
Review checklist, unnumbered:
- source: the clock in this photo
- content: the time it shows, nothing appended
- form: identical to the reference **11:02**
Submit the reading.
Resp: **2:50**
